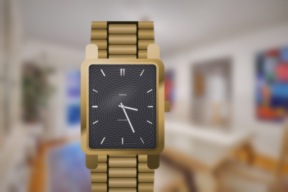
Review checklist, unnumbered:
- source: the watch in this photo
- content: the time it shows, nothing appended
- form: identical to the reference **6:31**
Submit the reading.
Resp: **3:26**
